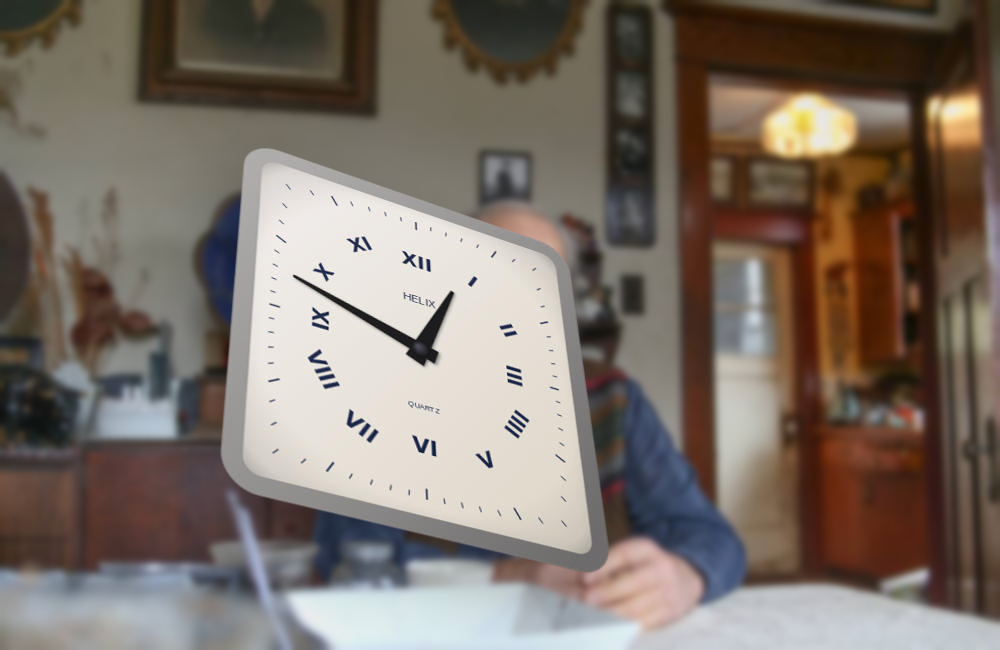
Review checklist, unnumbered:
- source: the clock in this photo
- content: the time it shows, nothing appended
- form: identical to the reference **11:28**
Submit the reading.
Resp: **12:48**
